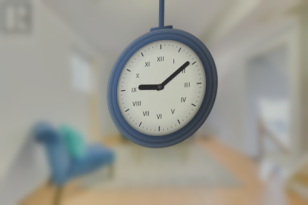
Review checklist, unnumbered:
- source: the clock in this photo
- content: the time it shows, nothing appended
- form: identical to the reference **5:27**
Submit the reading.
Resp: **9:09**
